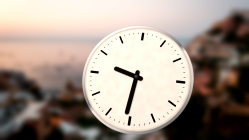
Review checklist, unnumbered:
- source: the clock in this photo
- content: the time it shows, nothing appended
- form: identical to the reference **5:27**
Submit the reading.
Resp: **9:31**
